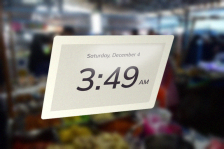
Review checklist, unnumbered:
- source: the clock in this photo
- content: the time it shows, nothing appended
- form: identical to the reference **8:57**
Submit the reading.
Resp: **3:49**
